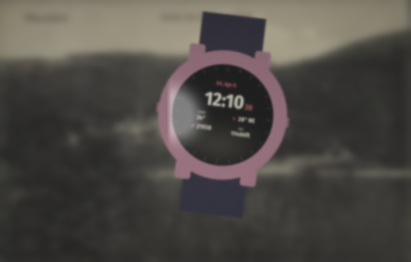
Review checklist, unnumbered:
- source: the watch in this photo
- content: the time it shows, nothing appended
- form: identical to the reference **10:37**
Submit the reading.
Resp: **12:10**
